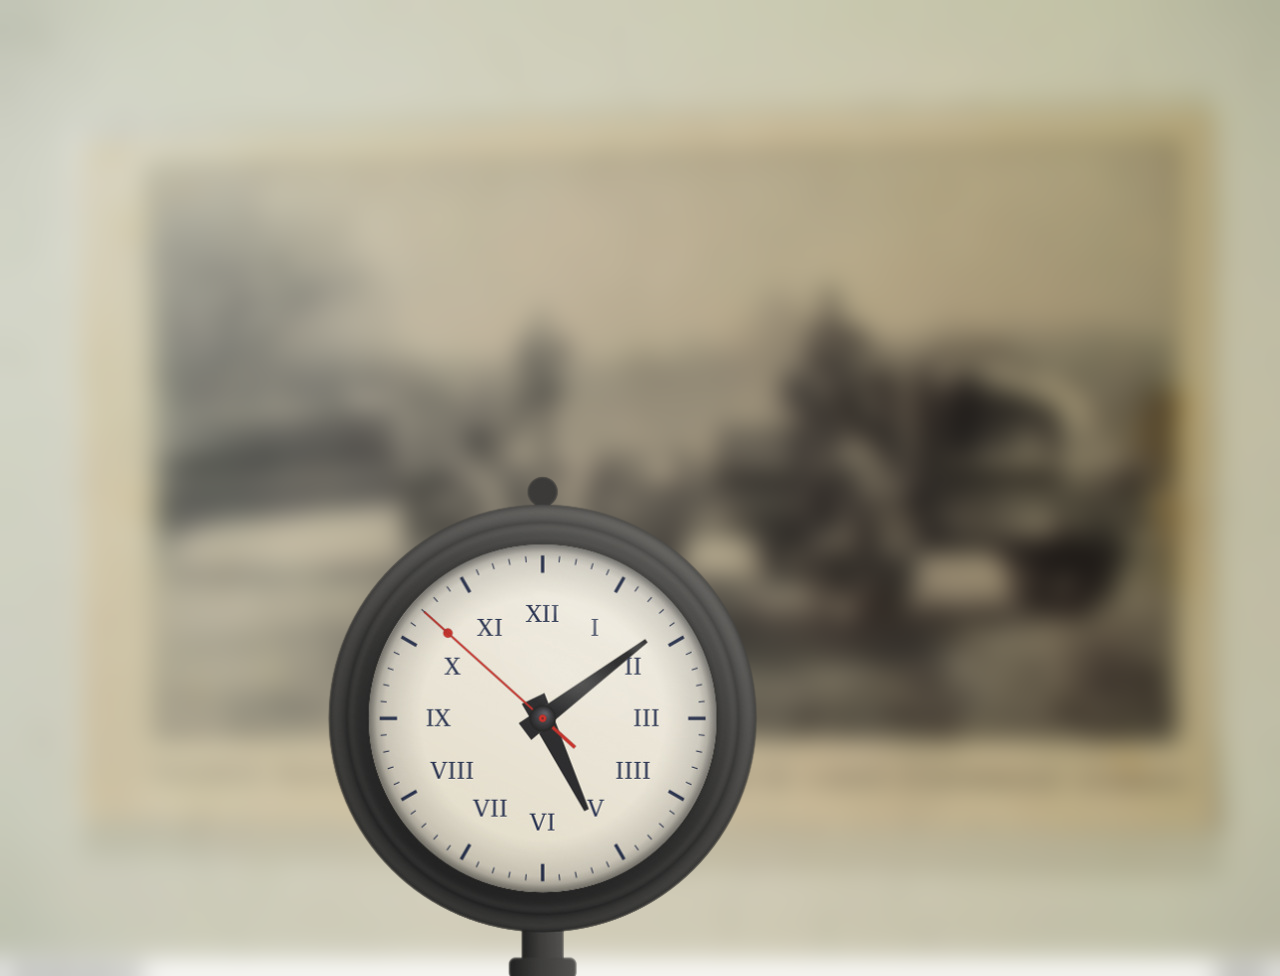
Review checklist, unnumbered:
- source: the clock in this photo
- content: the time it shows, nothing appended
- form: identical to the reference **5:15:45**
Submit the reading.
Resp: **5:08:52**
